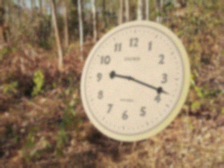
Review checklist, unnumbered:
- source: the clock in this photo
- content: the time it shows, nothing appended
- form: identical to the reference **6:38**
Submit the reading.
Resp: **9:18**
